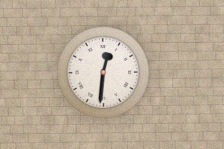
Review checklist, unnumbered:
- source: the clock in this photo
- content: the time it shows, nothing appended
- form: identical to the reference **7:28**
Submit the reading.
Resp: **12:31**
